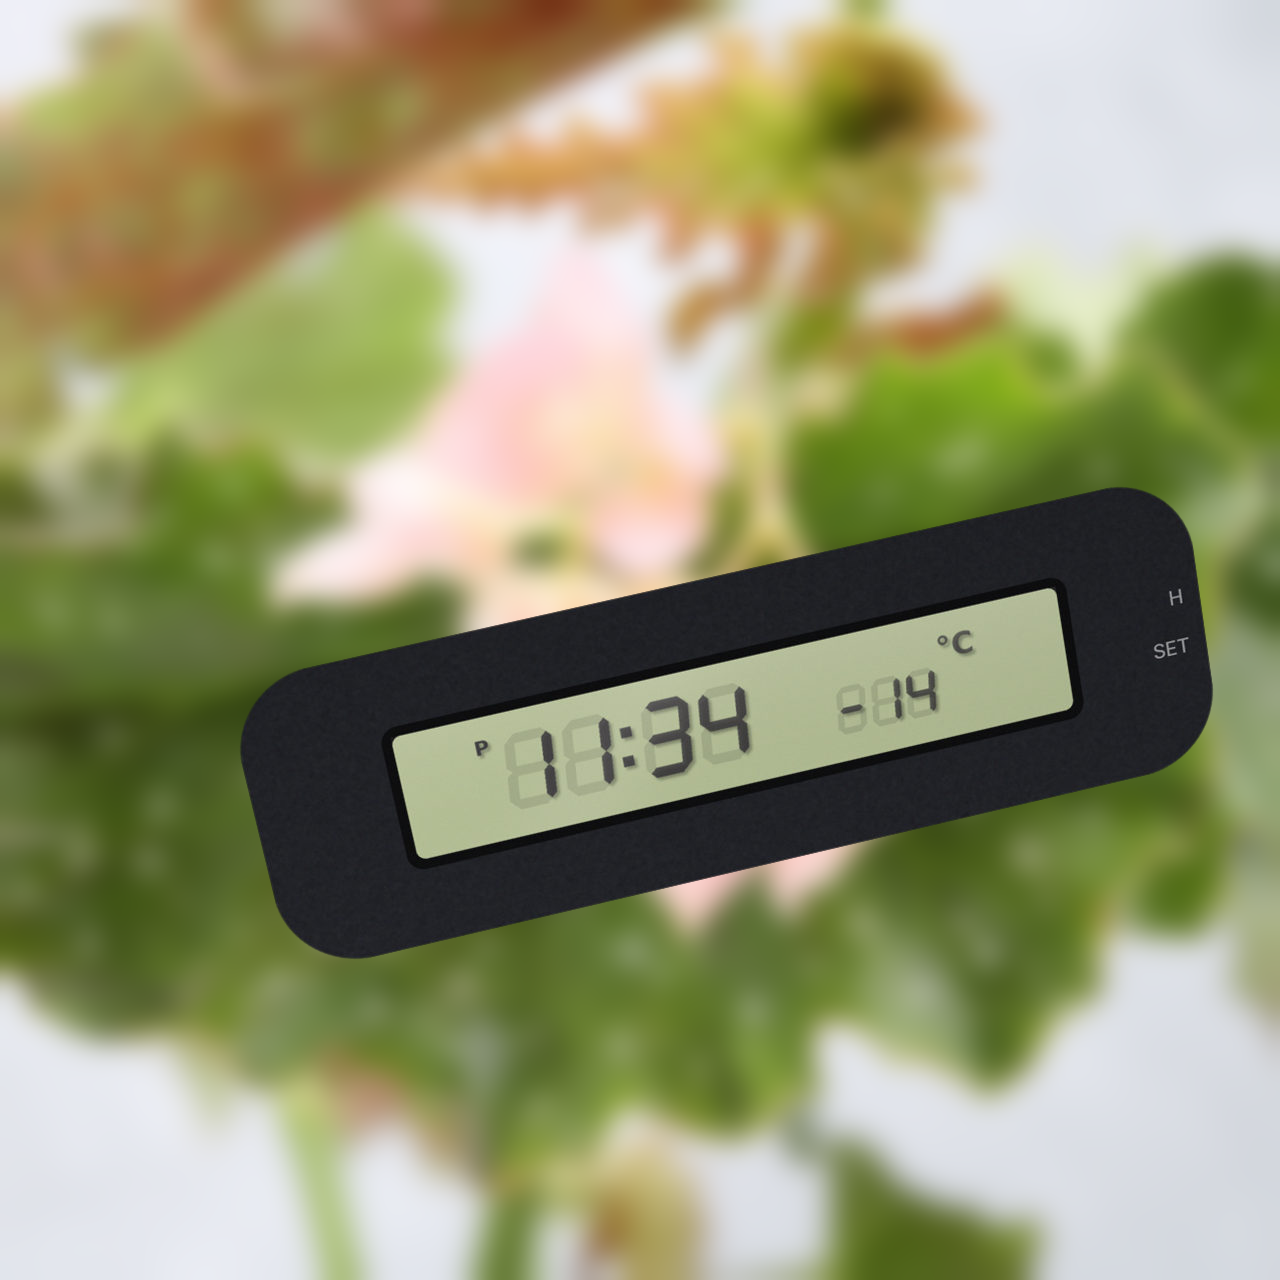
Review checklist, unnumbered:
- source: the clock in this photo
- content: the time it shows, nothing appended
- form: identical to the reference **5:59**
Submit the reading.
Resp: **11:34**
